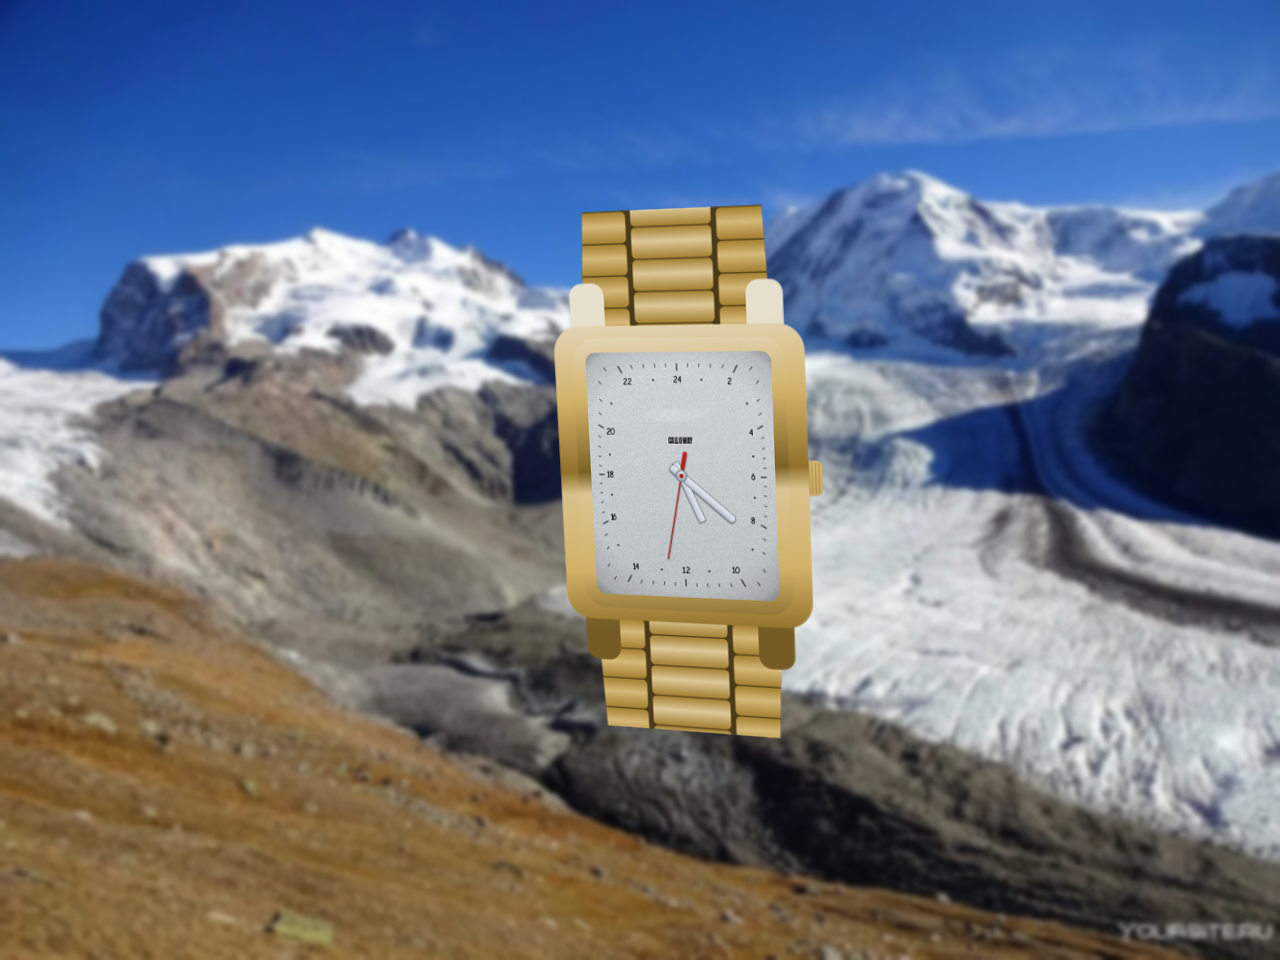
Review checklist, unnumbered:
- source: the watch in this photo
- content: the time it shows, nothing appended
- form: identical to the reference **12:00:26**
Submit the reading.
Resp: **10:21:32**
